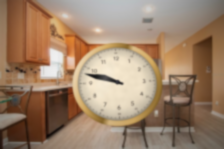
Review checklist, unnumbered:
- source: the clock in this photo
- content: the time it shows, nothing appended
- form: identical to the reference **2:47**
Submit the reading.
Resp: **9:48**
